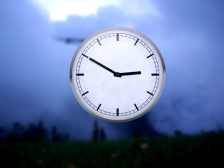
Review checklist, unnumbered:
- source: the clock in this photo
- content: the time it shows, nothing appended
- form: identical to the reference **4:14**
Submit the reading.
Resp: **2:50**
